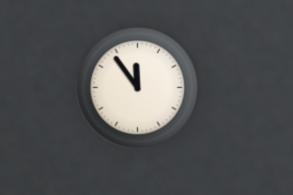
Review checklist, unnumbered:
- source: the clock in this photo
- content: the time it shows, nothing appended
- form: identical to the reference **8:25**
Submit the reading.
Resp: **11:54**
